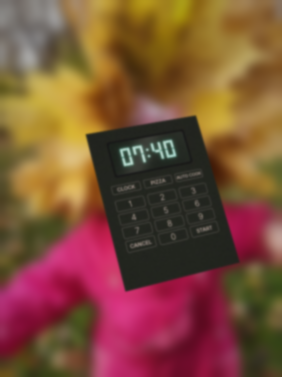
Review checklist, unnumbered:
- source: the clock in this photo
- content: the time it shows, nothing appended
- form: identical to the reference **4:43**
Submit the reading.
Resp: **7:40**
